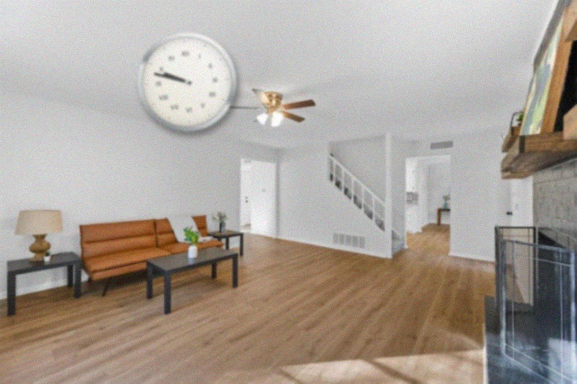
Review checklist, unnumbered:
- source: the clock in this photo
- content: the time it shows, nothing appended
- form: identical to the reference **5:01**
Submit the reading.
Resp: **9:48**
